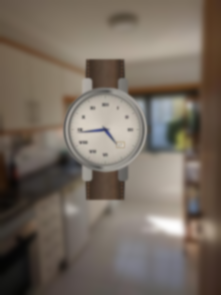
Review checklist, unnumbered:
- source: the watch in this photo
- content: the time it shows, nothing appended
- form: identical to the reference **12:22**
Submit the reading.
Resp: **4:44**
